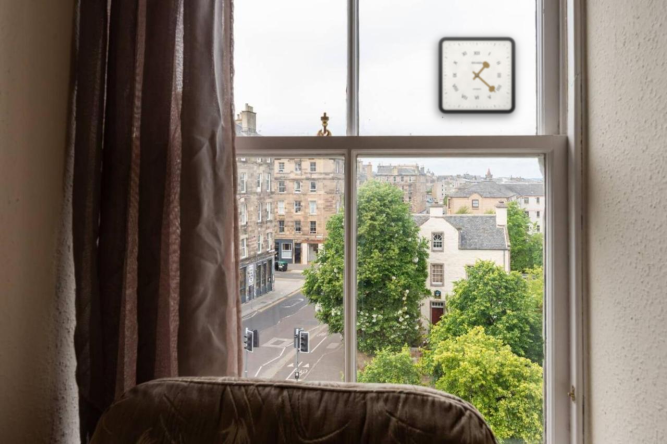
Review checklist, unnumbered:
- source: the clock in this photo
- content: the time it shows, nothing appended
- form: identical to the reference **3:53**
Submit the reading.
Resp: **1:22**
